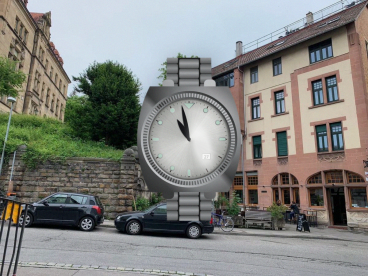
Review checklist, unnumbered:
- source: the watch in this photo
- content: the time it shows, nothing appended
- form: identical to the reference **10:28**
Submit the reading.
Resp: **10:58**
